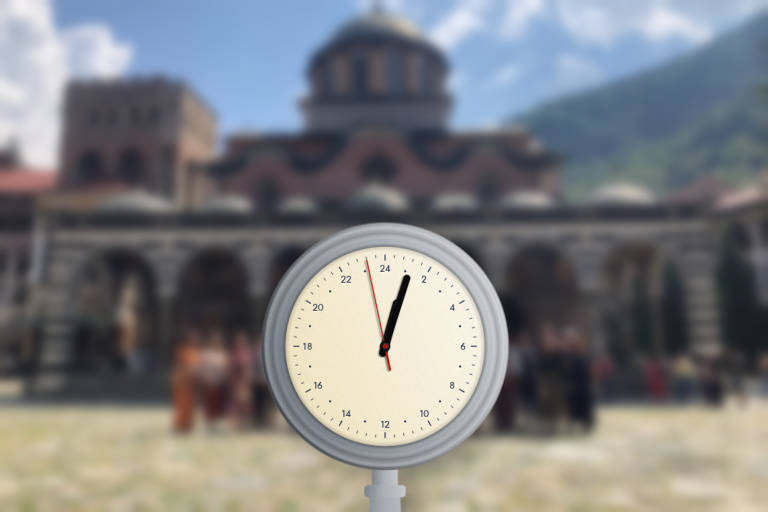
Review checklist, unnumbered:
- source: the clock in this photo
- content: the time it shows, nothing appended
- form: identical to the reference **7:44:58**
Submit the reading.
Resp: **1:02:58**
